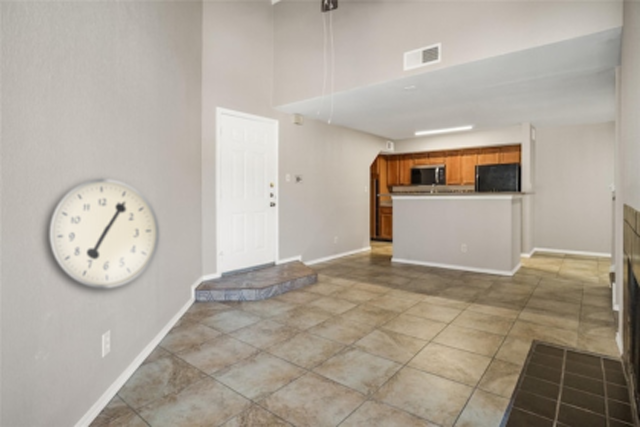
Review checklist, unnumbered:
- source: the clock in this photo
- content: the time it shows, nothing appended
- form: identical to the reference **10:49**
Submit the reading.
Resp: **7:06**
